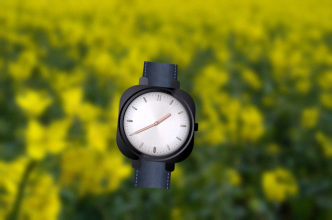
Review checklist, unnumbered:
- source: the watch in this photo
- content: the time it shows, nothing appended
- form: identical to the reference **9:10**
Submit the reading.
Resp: **1:40**
